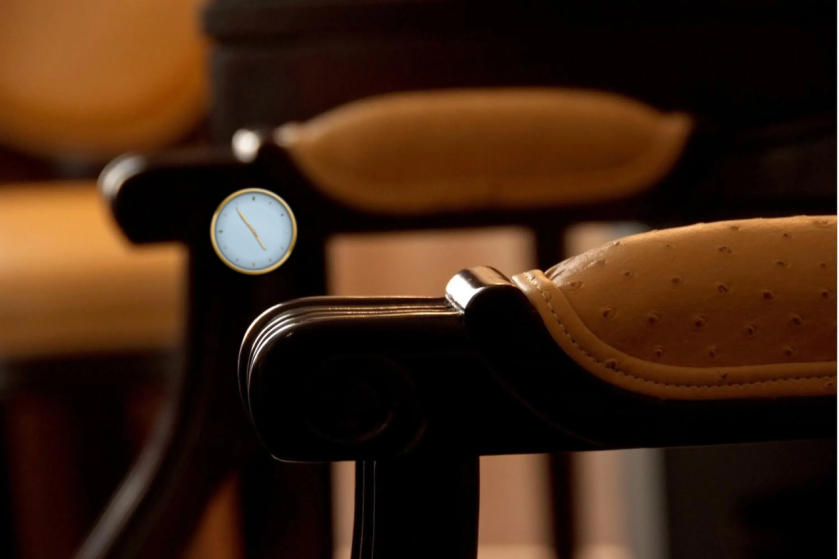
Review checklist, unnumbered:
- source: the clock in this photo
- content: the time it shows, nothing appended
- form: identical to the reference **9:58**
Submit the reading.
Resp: **4:54**
